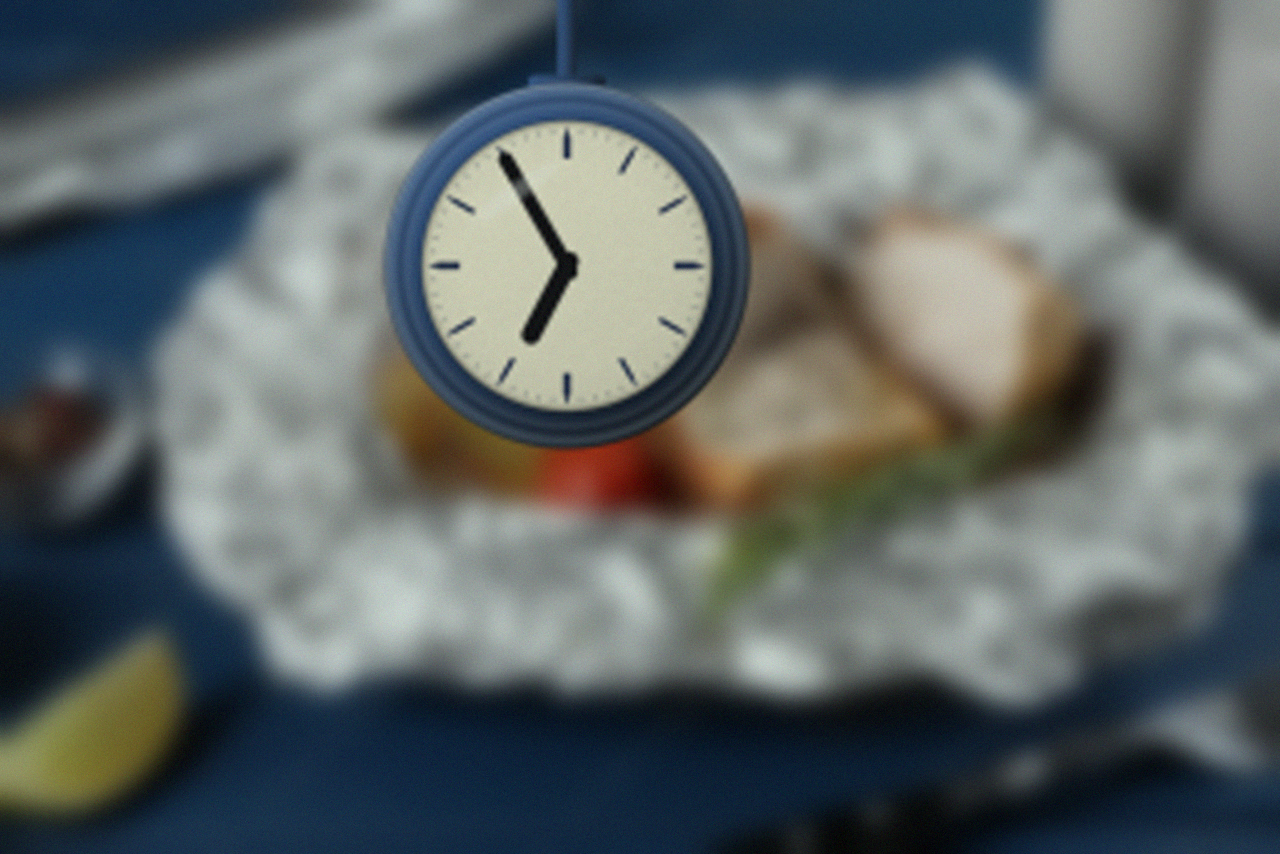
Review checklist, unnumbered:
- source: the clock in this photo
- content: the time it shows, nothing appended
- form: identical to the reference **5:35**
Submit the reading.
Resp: **6:55**
